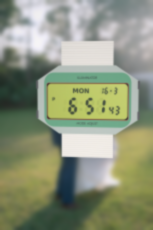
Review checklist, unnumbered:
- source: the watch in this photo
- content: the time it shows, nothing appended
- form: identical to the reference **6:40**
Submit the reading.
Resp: **6:51**
